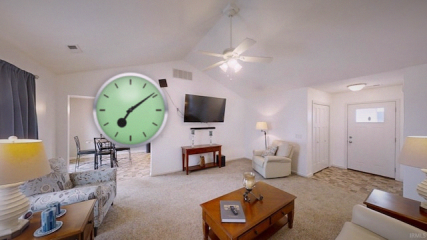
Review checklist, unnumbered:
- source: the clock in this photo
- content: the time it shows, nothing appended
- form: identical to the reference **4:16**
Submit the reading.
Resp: **7:09**
